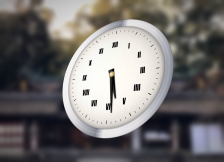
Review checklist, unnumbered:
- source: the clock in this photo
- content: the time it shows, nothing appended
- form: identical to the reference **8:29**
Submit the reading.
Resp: **5:29**
